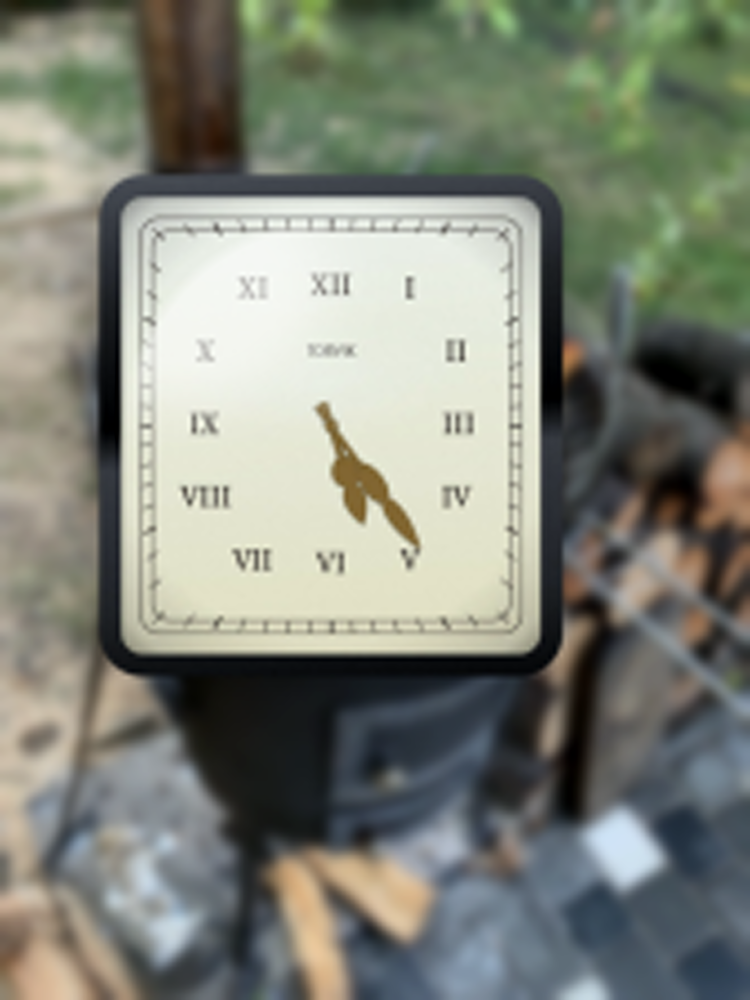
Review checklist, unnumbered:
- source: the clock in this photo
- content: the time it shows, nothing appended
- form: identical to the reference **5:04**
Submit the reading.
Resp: **5:24**
